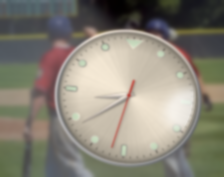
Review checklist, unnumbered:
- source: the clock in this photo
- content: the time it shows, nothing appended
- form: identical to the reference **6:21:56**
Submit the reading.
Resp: **8:38:32**
